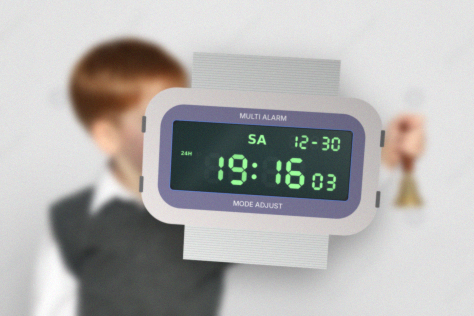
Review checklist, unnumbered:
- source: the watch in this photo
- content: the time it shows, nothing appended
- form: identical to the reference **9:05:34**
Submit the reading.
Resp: **19:16:03**
